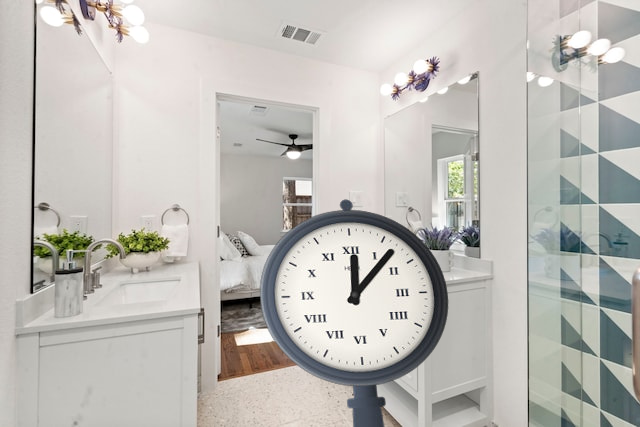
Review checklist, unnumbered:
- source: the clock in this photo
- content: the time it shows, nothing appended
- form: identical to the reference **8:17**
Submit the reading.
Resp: **12:07**
